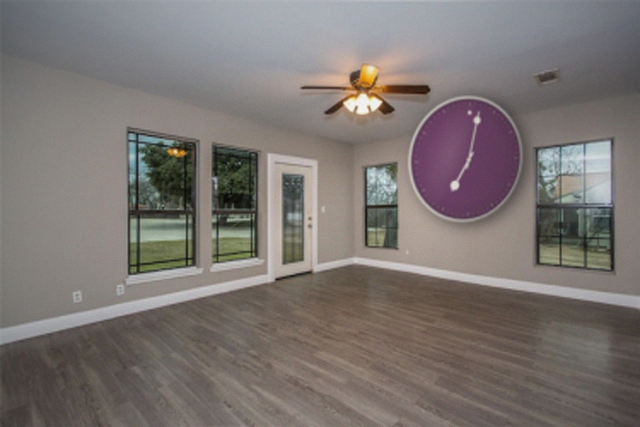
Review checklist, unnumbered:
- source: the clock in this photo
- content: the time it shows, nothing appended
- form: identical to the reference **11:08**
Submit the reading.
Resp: **7:02**
